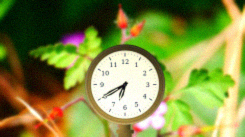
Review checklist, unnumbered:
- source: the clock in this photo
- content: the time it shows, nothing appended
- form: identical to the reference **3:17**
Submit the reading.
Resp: **6:40**
